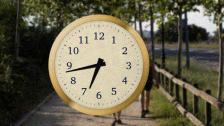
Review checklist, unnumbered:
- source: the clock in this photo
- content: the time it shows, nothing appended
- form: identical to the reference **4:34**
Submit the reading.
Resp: **6:43**
